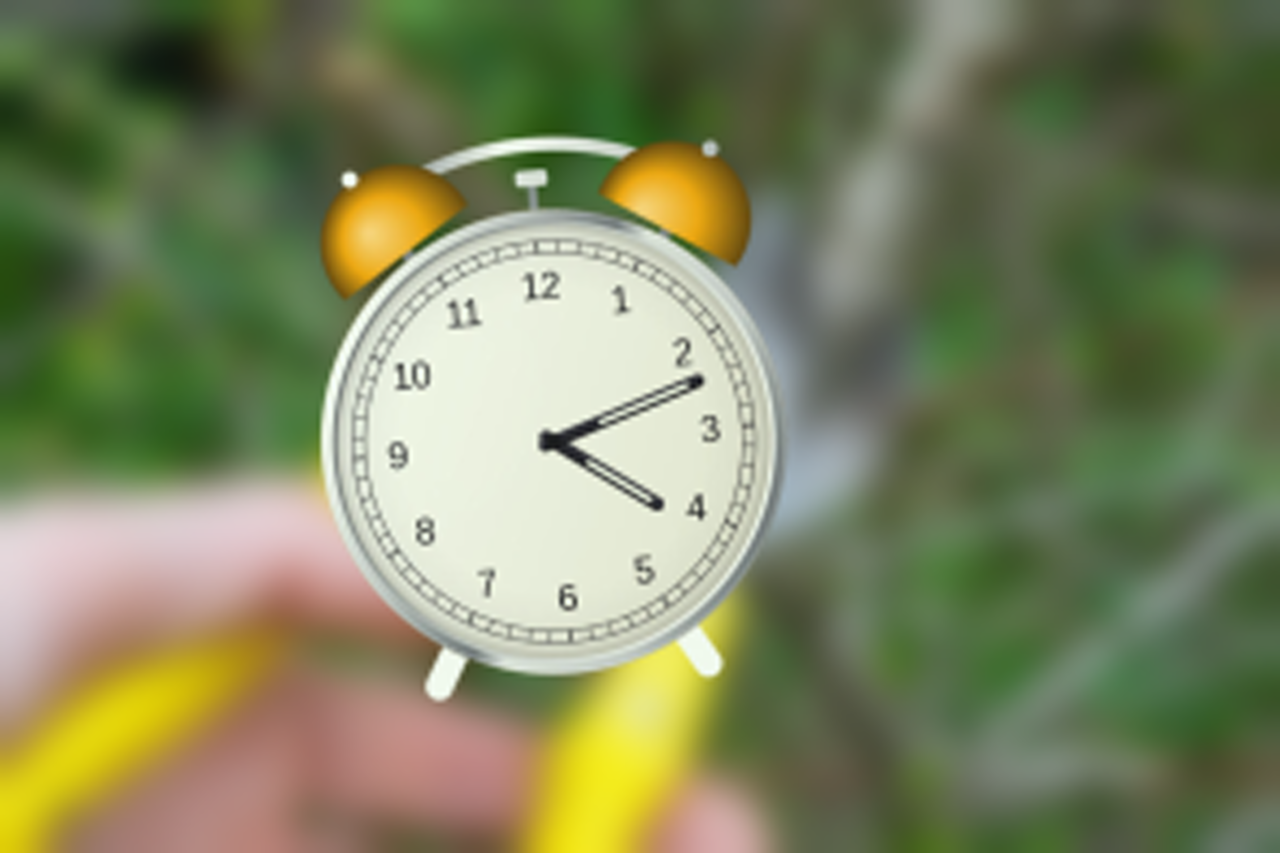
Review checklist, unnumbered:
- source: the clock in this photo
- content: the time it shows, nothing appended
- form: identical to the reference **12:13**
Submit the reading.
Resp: **4:12**
